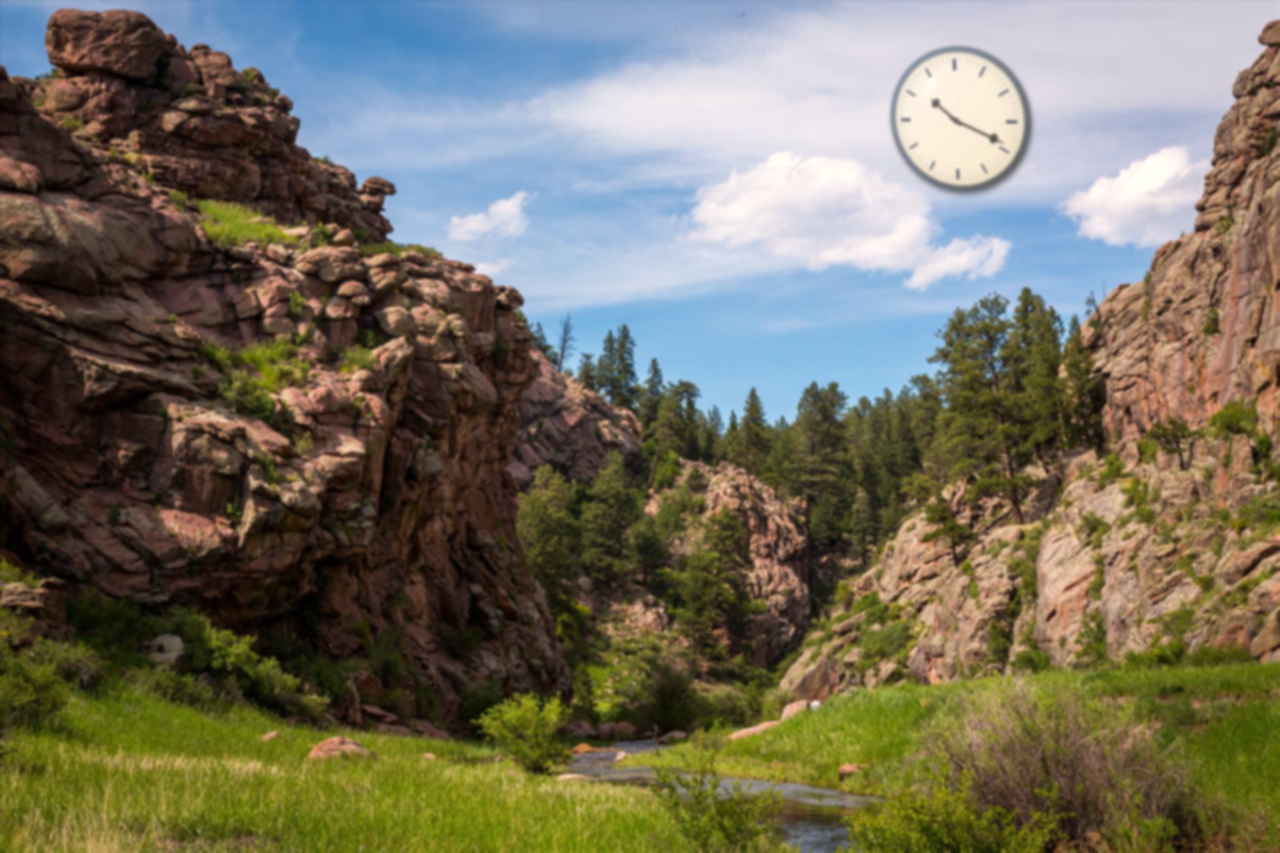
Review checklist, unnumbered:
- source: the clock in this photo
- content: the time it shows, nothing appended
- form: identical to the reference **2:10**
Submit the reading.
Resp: **10:19**
